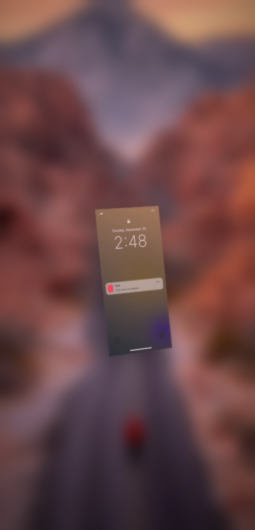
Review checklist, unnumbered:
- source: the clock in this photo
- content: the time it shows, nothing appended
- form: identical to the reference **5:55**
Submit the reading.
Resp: **2:48**
